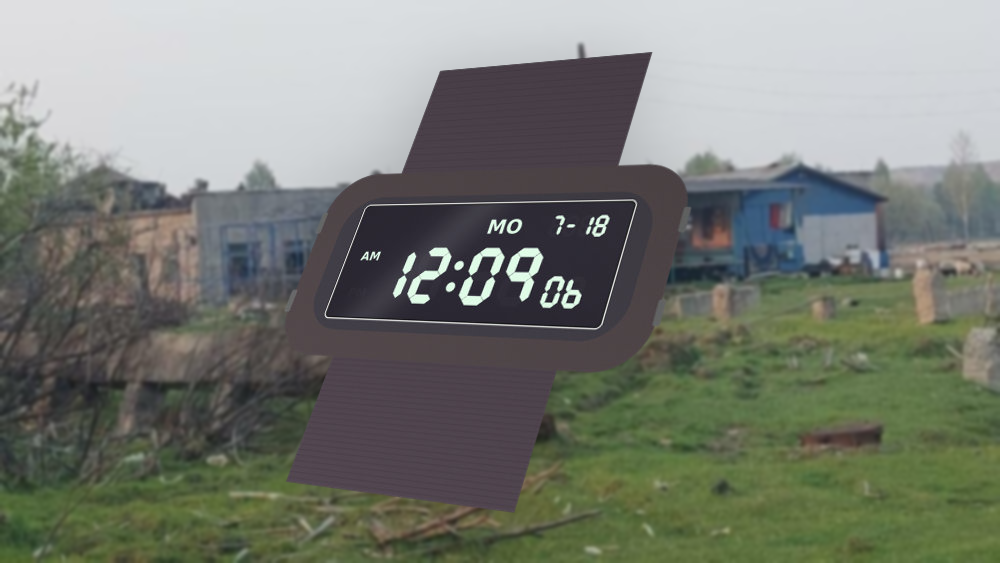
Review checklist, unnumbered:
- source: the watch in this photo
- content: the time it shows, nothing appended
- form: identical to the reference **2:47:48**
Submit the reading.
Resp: **12:09:06**
